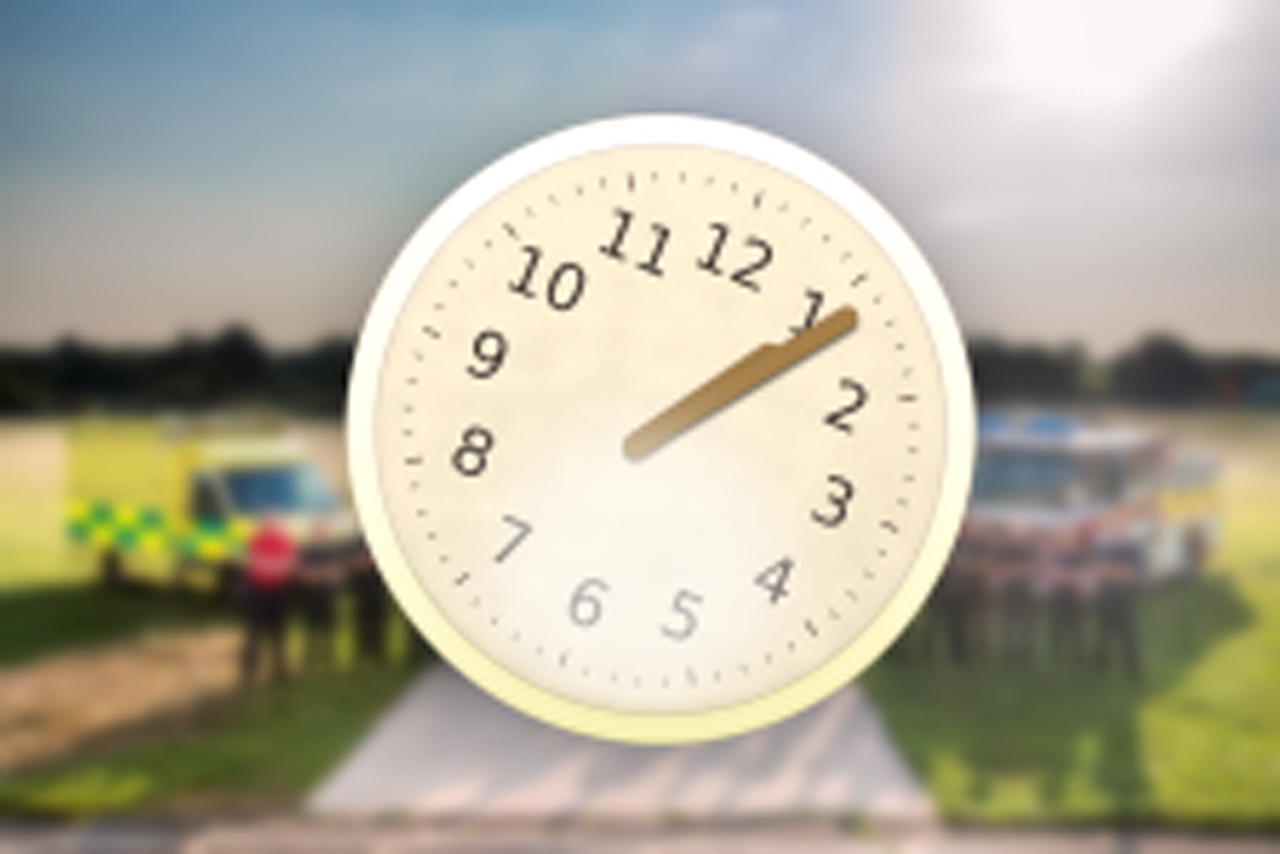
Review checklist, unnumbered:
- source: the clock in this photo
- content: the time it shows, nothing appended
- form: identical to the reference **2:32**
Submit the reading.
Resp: **1:06**
